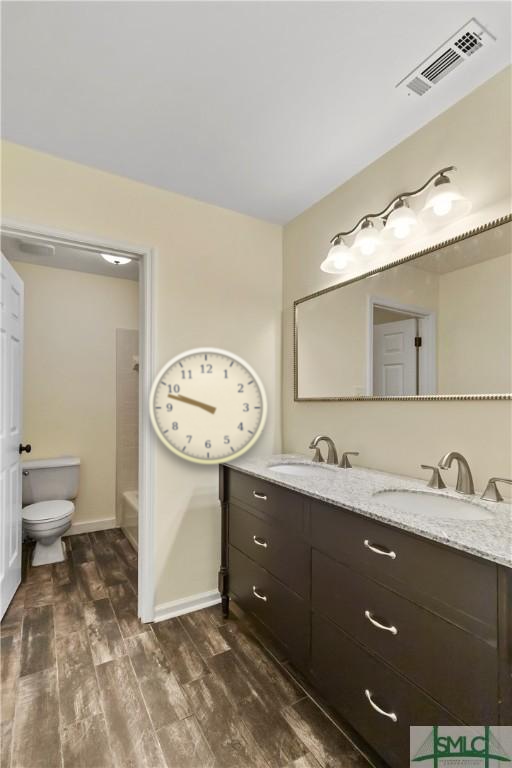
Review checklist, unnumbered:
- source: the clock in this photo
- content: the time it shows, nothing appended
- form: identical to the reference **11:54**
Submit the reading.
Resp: **9:48**
